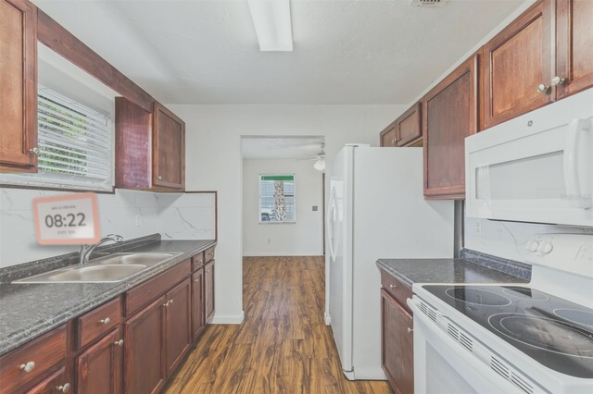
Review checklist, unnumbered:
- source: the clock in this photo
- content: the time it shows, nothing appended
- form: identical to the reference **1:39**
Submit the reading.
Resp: **8:22**
